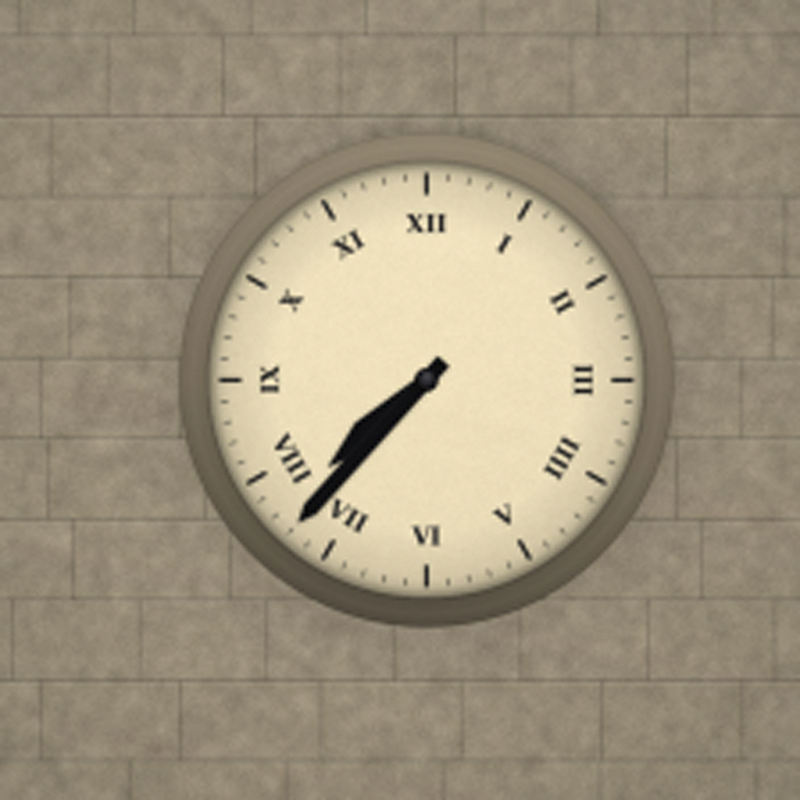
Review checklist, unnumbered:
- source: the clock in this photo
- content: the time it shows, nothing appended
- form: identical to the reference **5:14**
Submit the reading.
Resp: **7:37**
